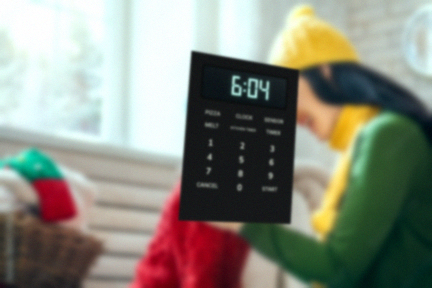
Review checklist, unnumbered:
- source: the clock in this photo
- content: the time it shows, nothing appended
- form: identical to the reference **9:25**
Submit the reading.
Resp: **6:04**
